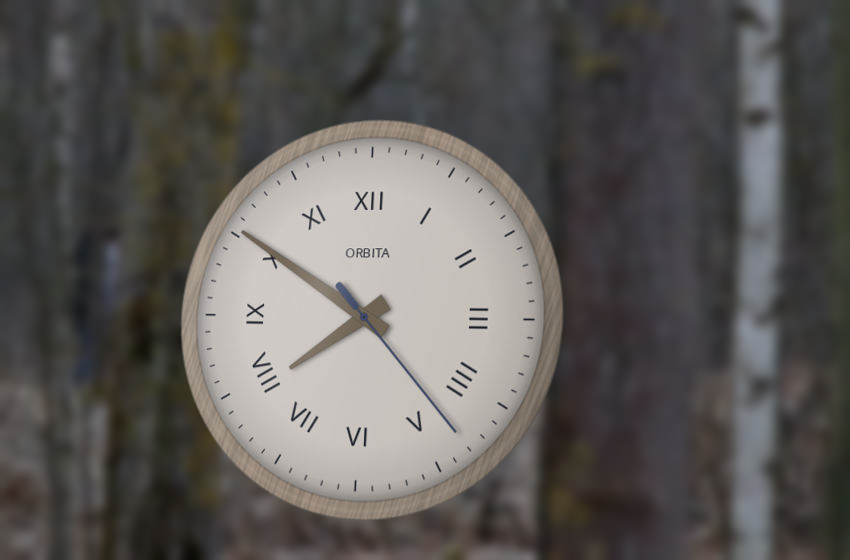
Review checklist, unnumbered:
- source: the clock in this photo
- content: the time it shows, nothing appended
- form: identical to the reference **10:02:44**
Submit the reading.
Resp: **7:50:23**
